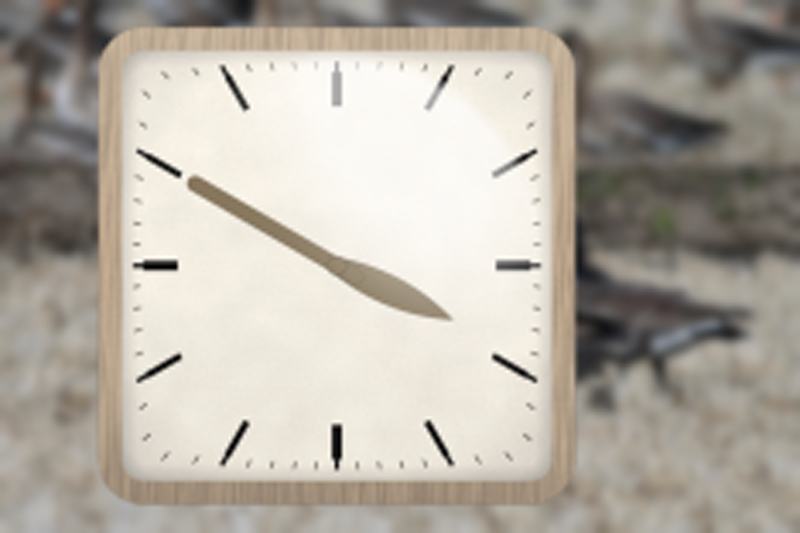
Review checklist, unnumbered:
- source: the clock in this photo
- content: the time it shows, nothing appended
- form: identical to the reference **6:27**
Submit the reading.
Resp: **3:50**
